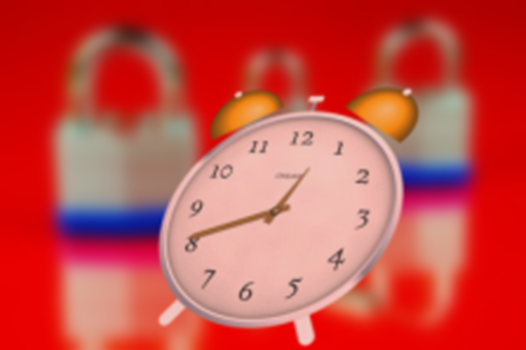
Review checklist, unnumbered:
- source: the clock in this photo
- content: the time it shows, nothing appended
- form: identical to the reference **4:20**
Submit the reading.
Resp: **12:41**
